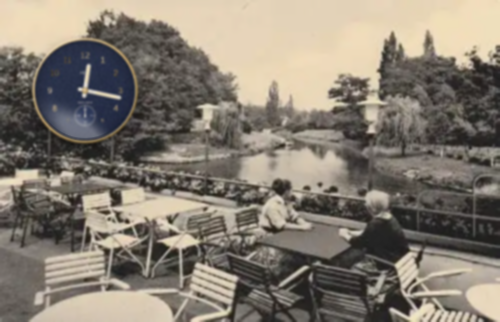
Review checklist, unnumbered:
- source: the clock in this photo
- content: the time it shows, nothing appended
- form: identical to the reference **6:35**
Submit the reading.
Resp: **12:17**
